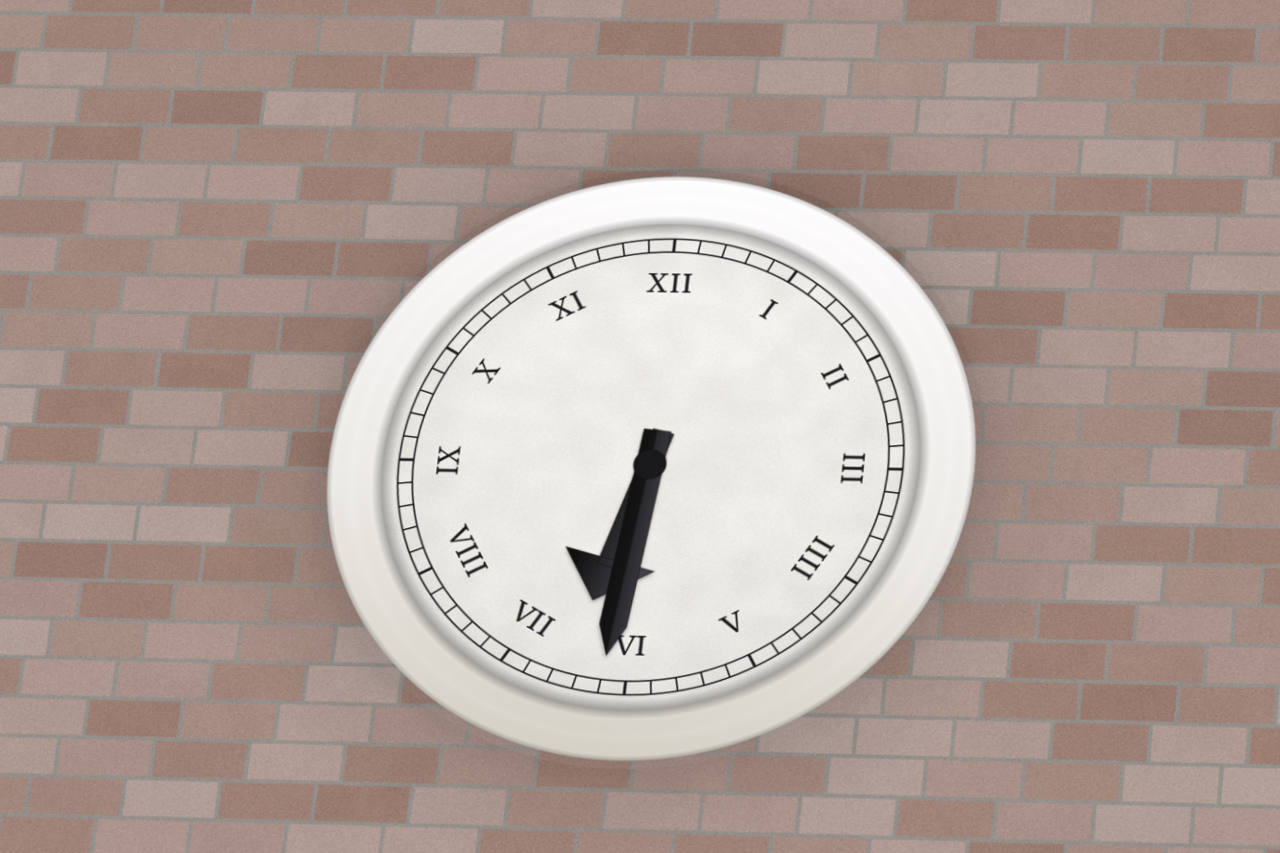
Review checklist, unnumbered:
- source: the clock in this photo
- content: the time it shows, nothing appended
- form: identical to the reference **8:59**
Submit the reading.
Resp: **6:31**
